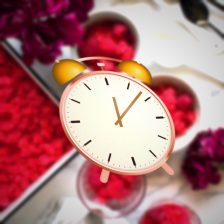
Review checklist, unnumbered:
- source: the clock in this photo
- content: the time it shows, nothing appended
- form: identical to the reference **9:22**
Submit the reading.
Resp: **12:08**
